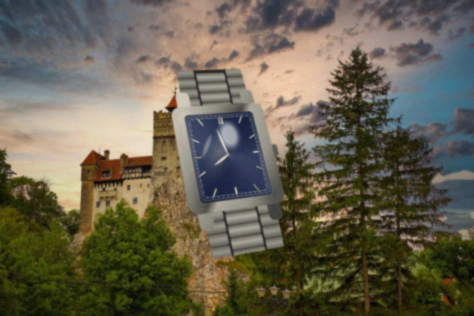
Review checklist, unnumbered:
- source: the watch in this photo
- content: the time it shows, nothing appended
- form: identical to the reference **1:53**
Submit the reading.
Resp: **7:58**
